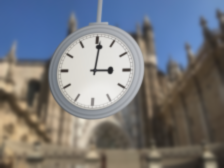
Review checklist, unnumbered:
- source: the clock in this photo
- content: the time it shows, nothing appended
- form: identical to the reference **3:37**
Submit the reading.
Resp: **3:01**
